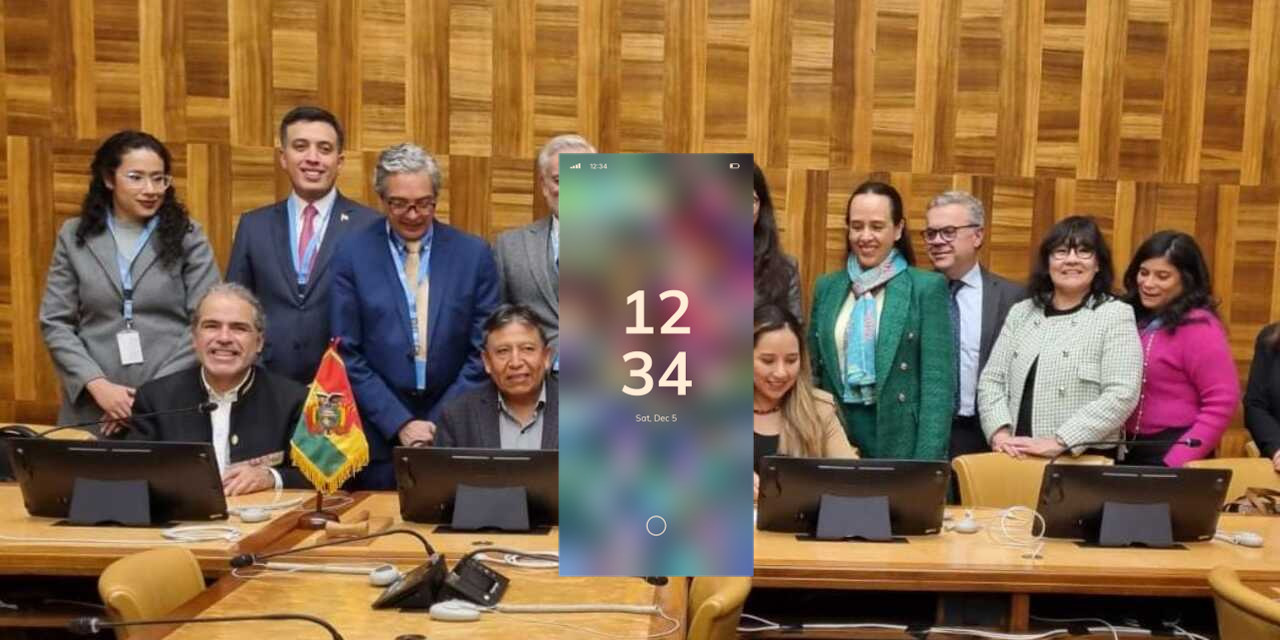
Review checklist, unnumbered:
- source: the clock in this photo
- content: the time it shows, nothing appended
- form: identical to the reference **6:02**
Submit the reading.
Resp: **12:34**
